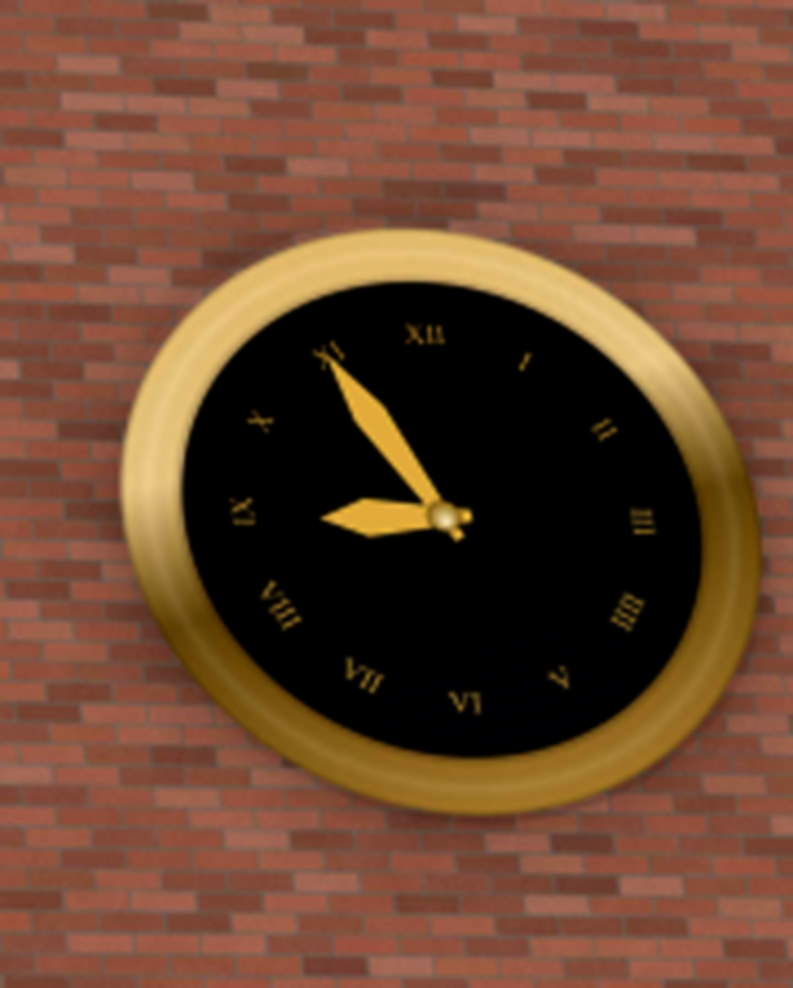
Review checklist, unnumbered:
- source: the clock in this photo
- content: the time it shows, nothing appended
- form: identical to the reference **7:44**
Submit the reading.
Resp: **8:55**
